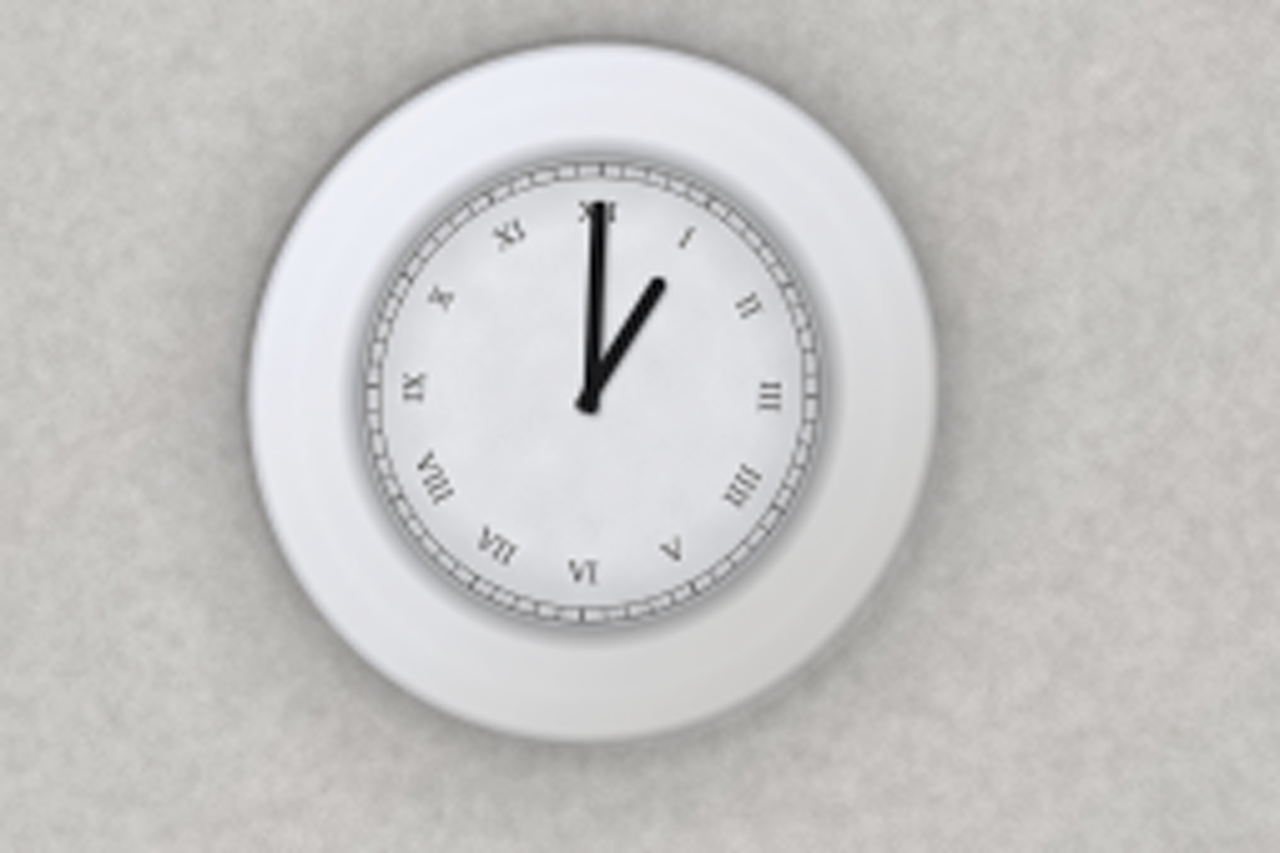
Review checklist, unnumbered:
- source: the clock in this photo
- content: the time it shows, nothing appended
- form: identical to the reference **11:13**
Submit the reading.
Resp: **1:00**
